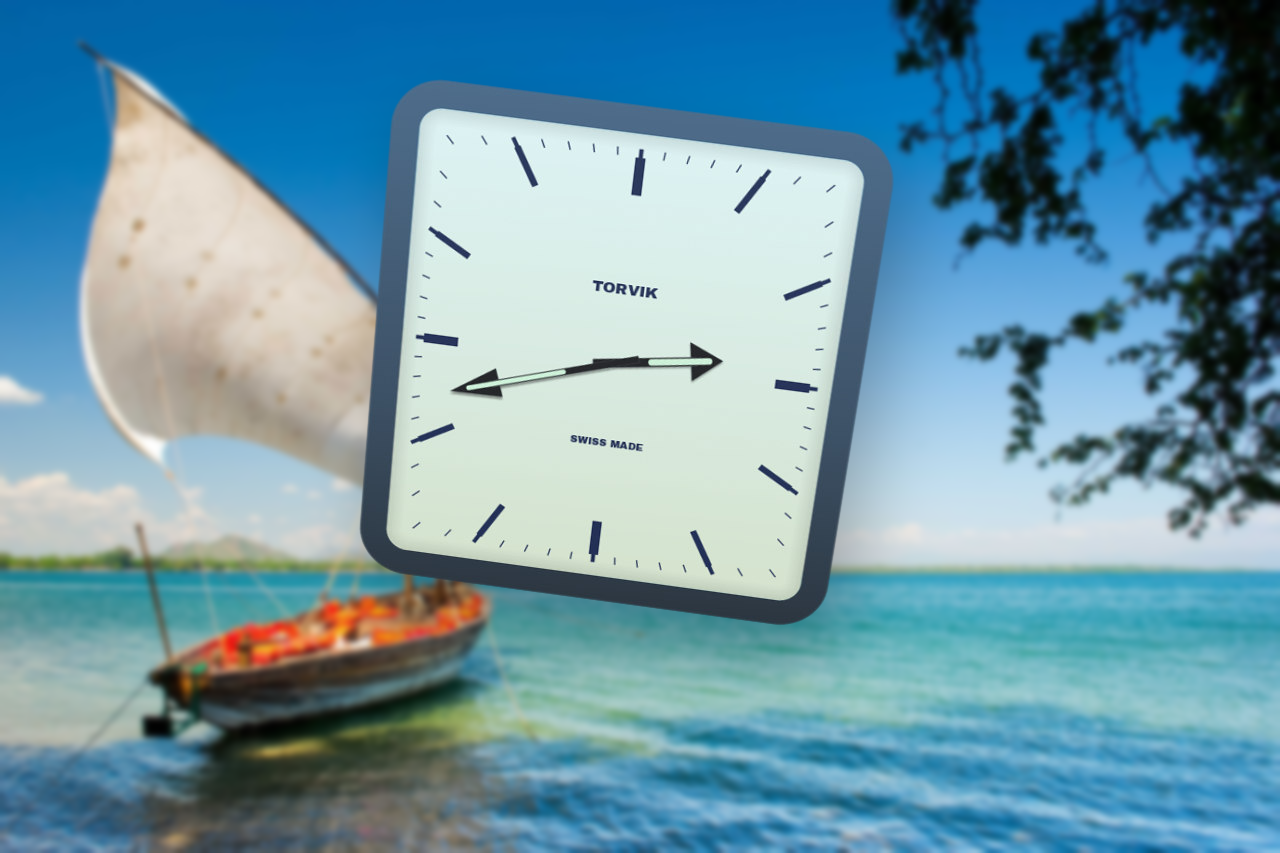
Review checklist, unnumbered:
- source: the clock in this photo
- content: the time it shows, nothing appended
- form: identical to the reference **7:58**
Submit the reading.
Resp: **2:42**
